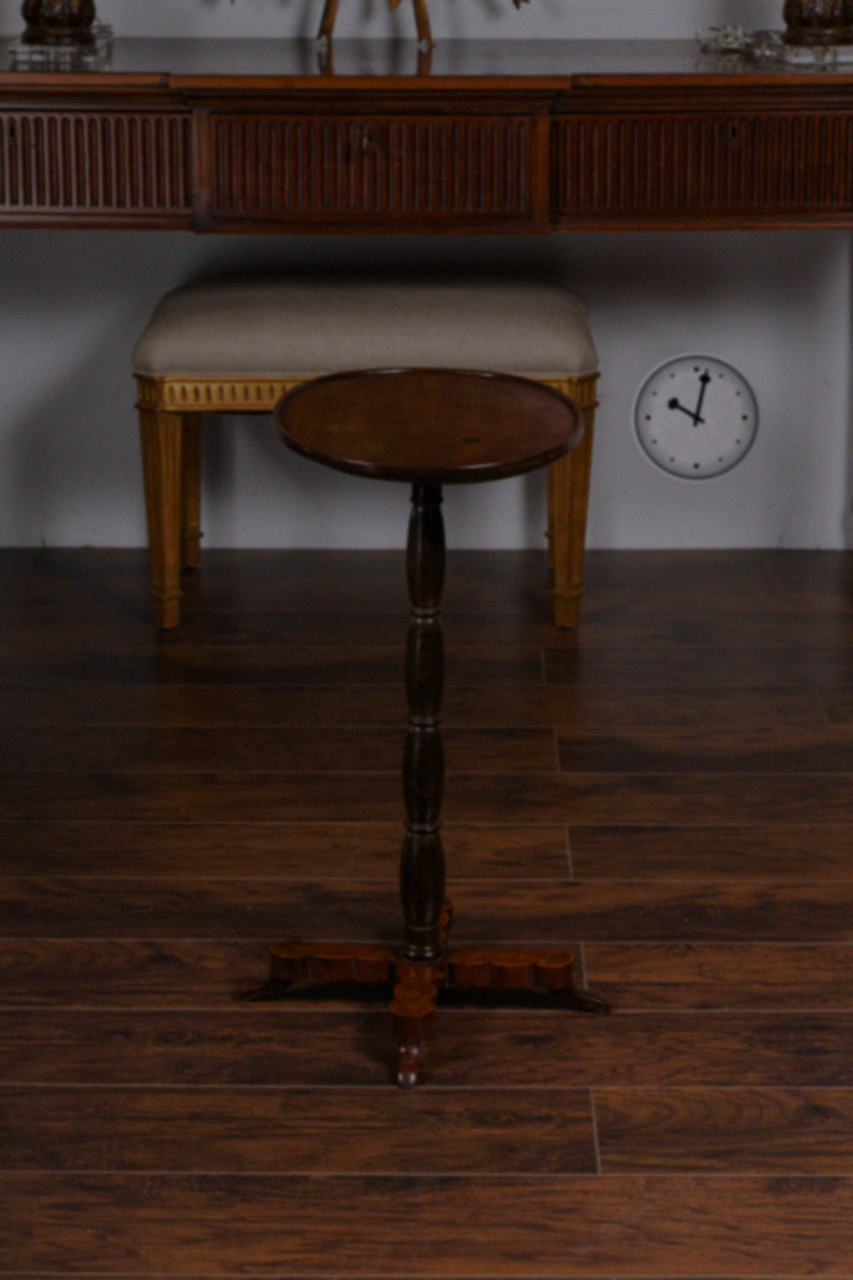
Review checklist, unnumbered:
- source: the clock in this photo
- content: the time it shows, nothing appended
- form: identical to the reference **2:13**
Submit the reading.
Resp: **10:02**
